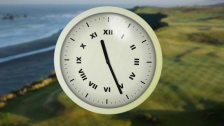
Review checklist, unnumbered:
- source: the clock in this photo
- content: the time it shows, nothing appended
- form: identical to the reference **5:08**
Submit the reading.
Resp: **11:26**
